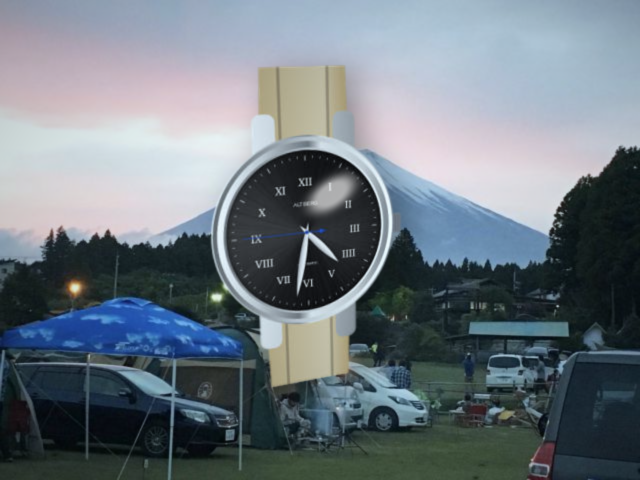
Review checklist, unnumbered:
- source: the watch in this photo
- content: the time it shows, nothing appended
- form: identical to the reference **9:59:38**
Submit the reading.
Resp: **4:31:45**
